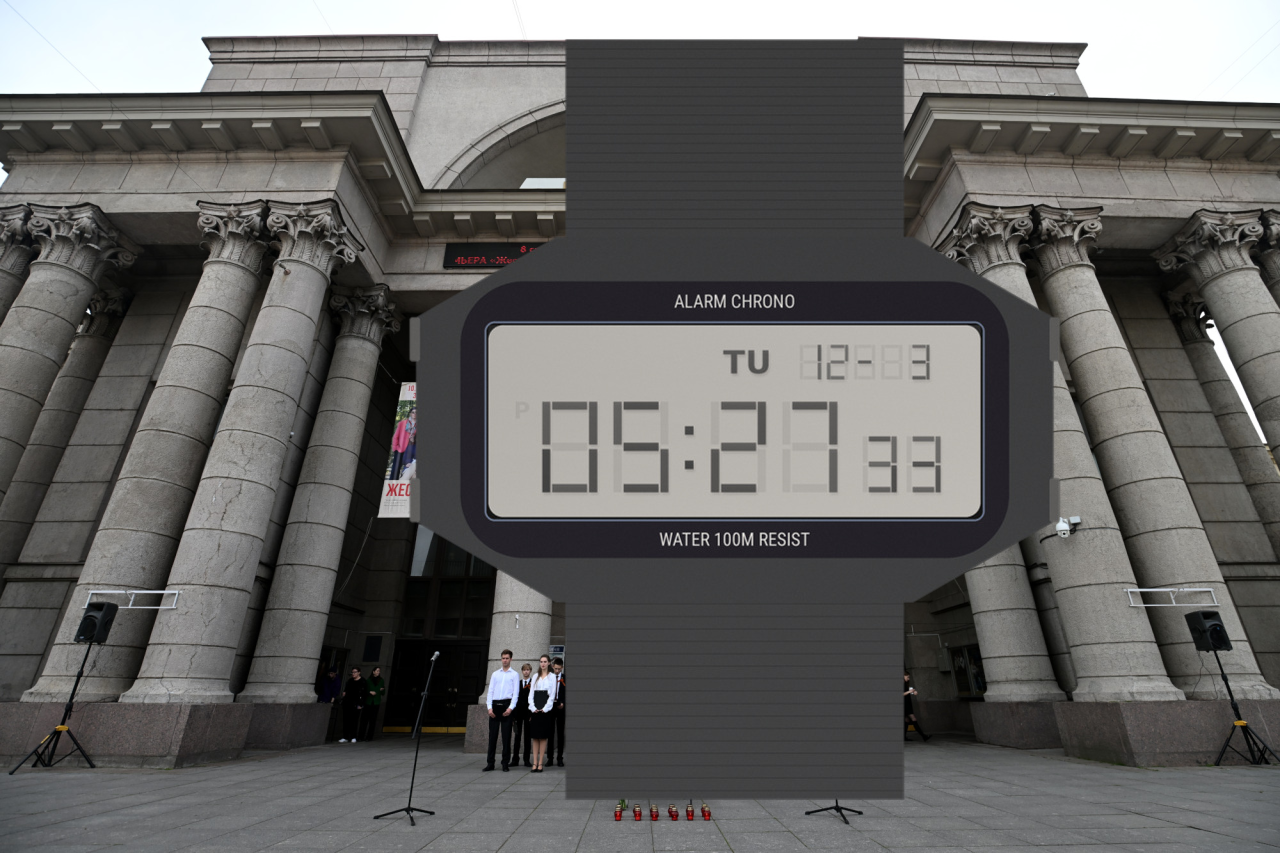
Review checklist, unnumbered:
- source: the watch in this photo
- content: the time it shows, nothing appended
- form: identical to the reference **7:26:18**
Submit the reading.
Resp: **5:27:33**
